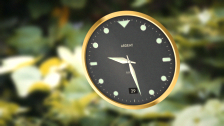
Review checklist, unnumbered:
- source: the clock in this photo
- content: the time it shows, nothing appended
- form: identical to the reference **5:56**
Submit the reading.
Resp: **9:28**
